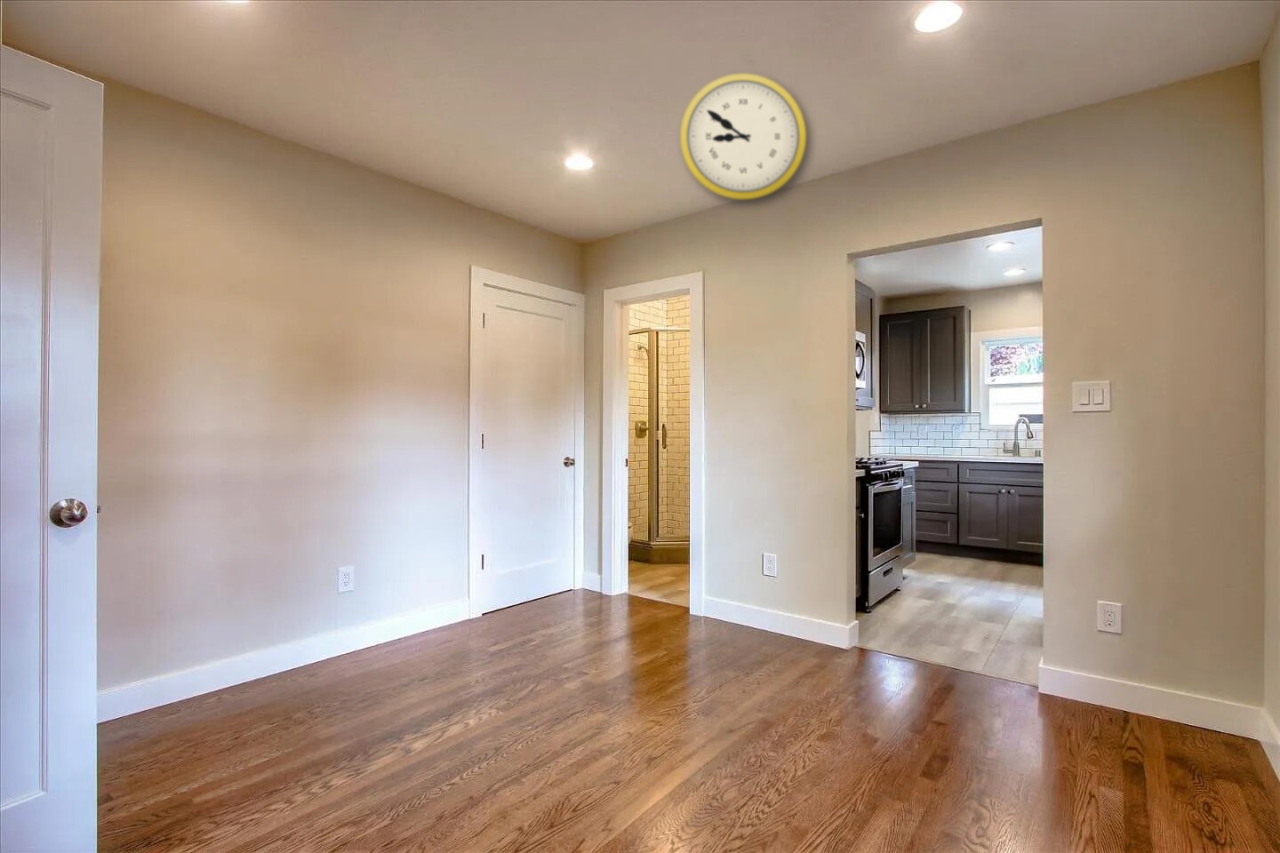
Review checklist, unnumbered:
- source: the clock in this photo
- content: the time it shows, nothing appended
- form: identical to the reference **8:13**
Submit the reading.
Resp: **8:51**
